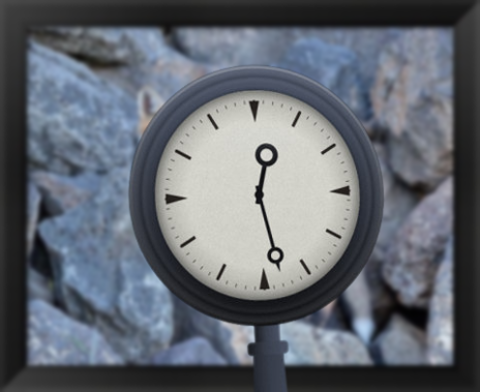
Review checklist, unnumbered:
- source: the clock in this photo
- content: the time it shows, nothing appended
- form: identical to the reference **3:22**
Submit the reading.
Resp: **12:28**
